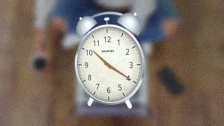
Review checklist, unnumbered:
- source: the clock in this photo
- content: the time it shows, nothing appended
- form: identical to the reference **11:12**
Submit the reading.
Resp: **10:20**
